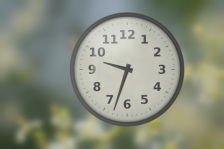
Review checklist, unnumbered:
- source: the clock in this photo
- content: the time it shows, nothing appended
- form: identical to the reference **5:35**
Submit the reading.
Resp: **9:33**
